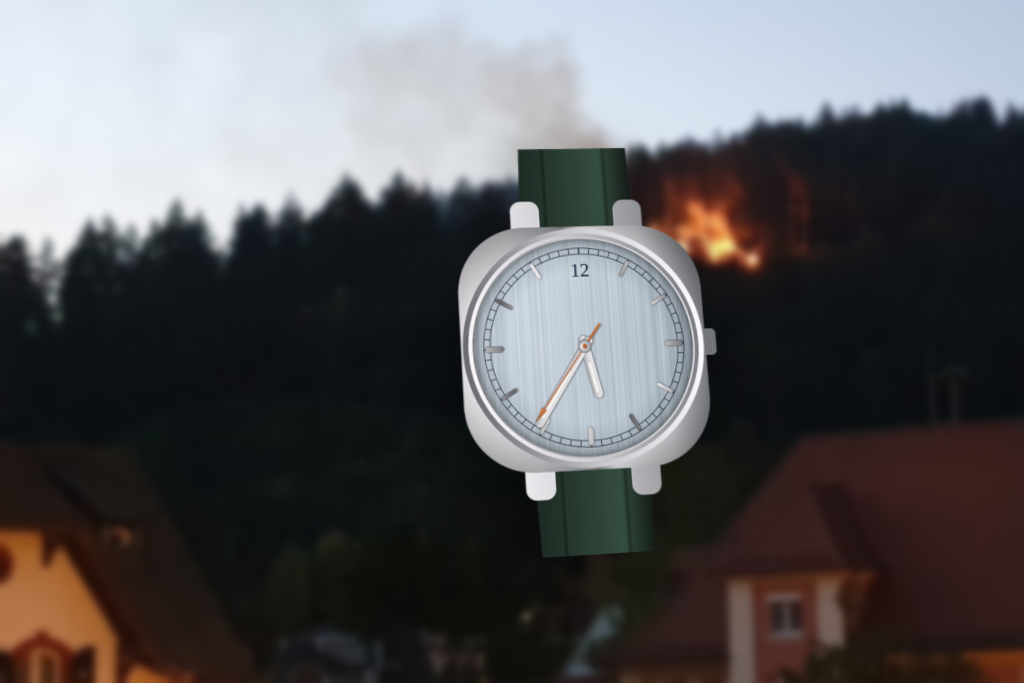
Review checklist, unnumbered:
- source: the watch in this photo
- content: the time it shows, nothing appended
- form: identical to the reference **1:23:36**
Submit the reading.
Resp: **5:35:36**
